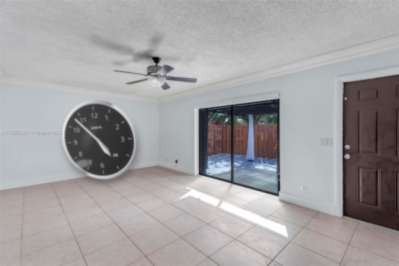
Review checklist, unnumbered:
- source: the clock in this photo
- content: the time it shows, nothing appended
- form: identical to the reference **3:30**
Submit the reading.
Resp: **4:53**
